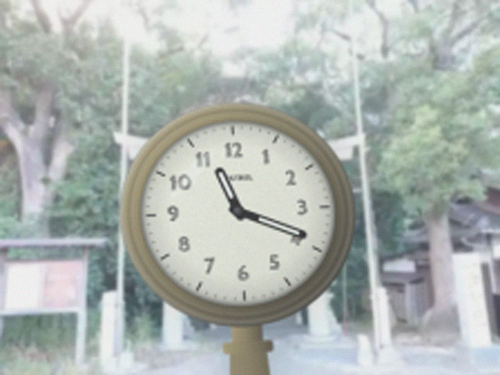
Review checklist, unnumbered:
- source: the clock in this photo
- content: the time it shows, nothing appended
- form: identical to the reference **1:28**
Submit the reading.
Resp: **11:19**
